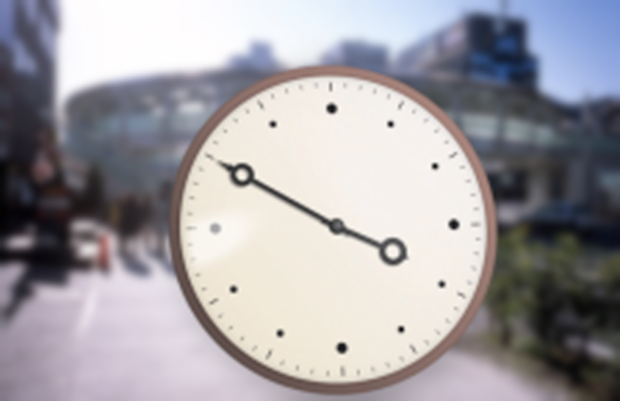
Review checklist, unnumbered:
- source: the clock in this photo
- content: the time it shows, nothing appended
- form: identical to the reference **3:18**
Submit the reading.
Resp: **3:50**
